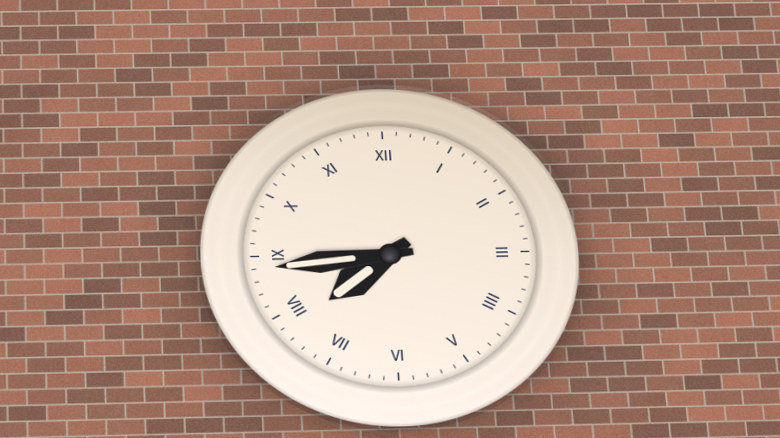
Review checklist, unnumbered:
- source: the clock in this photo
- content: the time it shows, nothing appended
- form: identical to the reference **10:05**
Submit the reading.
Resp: **7:44**
